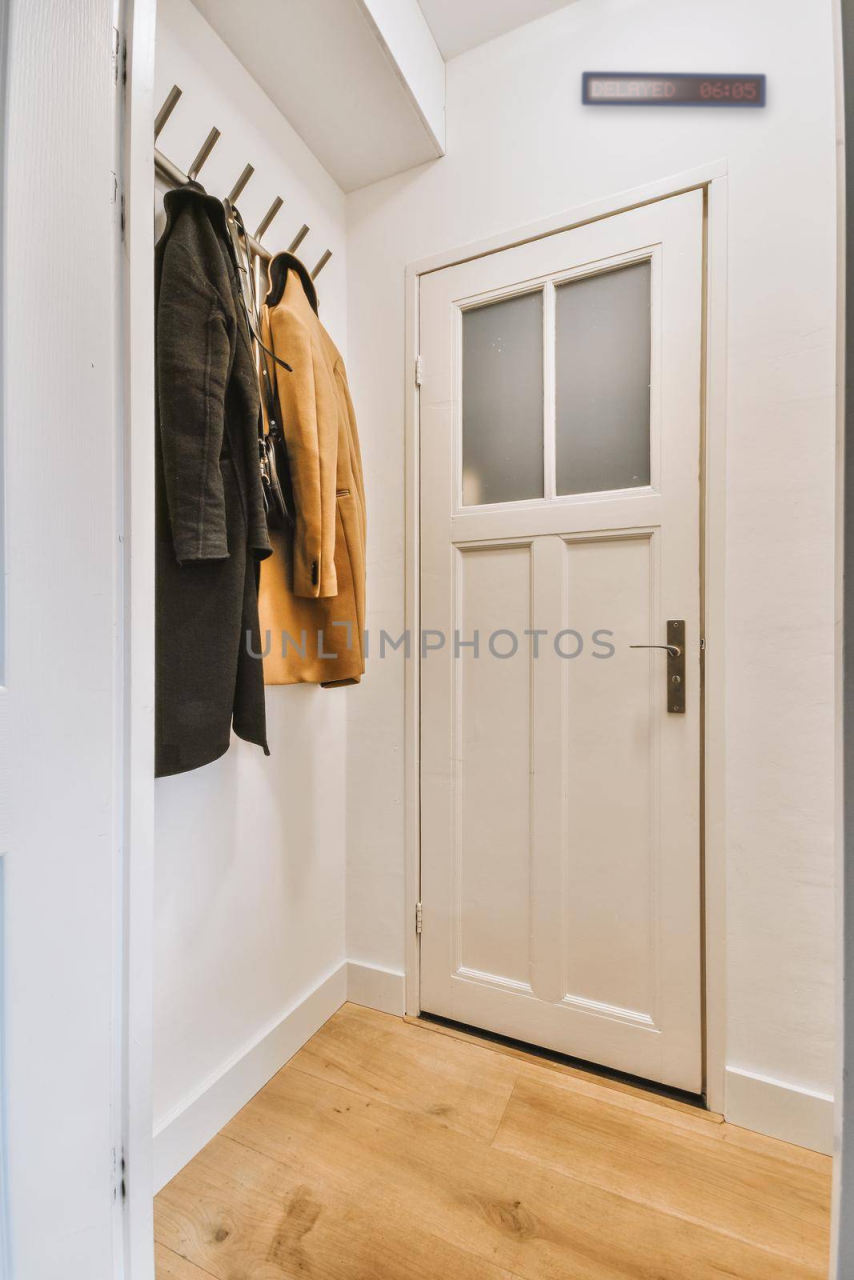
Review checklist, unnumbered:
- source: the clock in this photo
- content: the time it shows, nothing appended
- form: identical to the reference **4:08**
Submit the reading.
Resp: **6:05**
